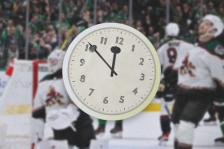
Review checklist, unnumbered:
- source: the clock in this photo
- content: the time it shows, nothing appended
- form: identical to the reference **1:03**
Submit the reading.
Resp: **11:51**
